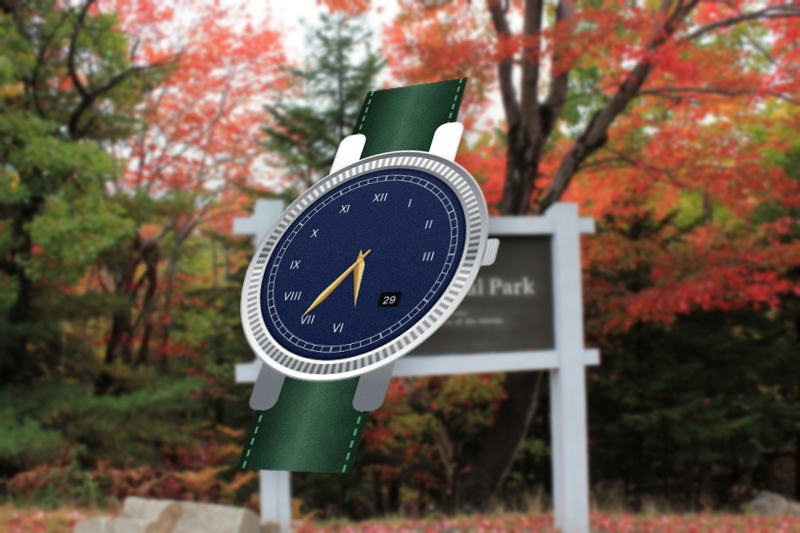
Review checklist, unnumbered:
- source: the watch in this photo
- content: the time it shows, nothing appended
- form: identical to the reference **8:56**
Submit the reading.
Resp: **5:36**
